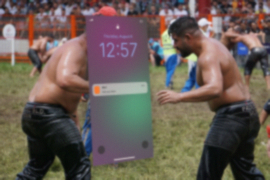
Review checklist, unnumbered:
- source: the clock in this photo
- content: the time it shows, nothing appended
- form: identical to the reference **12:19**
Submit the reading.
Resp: **12:57**
